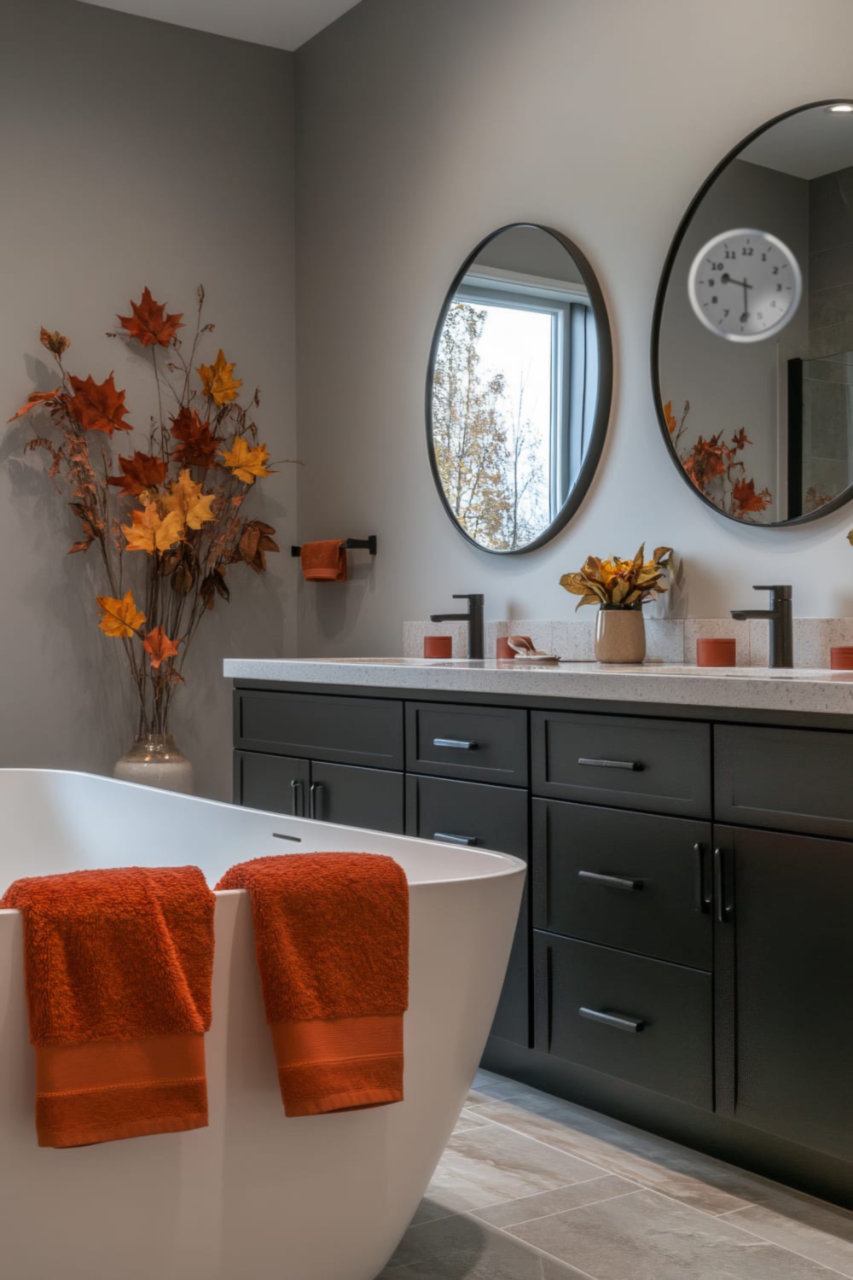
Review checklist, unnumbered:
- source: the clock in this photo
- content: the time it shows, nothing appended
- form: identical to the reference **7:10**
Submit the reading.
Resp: **9:29**
